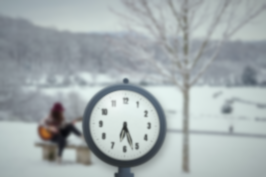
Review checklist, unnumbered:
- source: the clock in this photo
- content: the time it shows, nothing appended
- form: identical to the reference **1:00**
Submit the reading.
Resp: **6:27**
